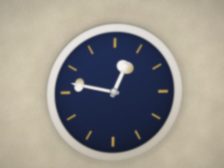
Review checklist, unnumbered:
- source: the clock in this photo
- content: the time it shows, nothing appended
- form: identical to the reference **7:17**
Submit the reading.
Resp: **12:47**
